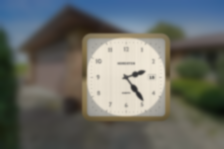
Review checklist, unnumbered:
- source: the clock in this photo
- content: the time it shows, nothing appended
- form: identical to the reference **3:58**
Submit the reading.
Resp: **2:24**
